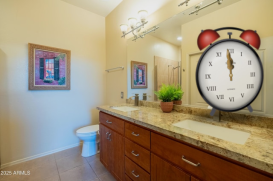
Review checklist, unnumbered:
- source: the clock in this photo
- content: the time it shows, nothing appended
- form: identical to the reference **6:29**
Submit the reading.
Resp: **11:59**
